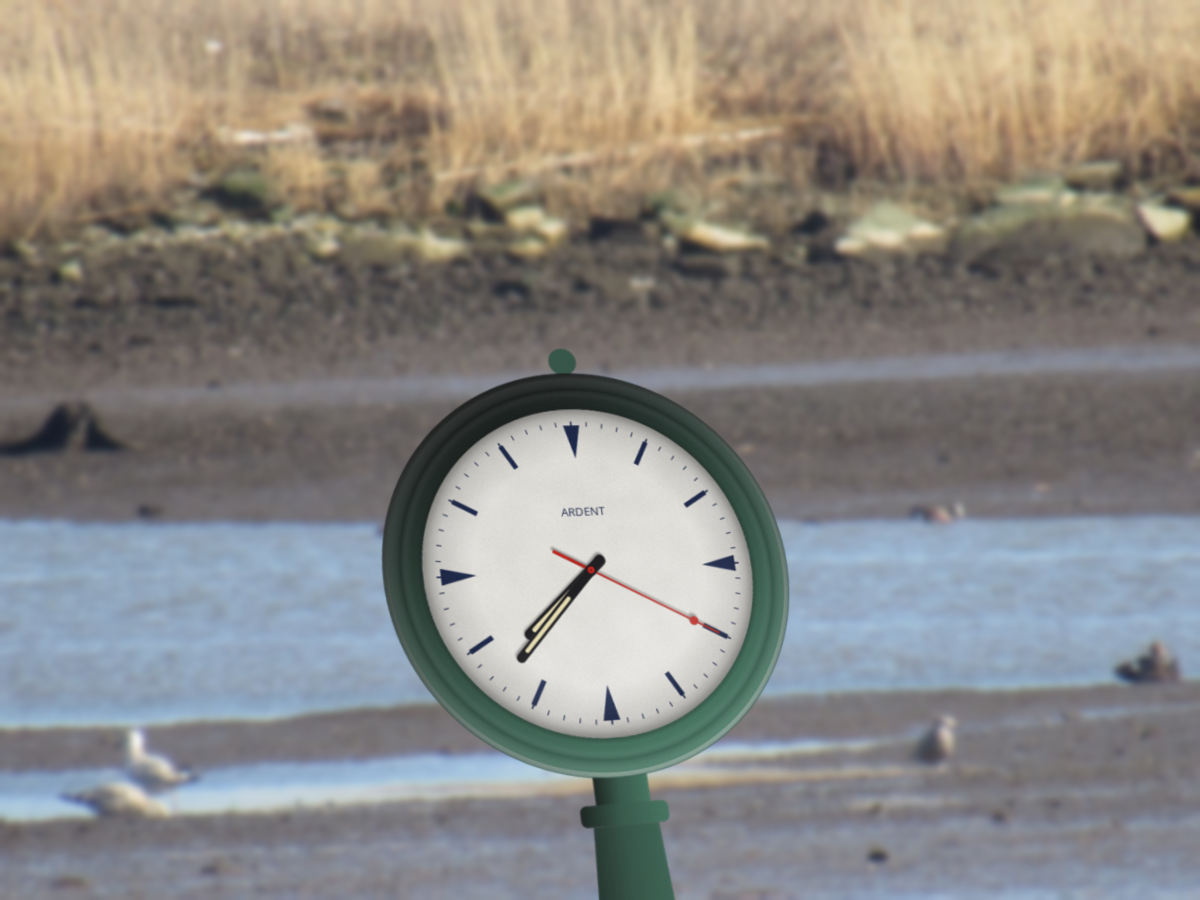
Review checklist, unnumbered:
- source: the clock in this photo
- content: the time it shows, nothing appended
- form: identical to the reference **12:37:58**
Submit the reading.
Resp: **7:37:20**
